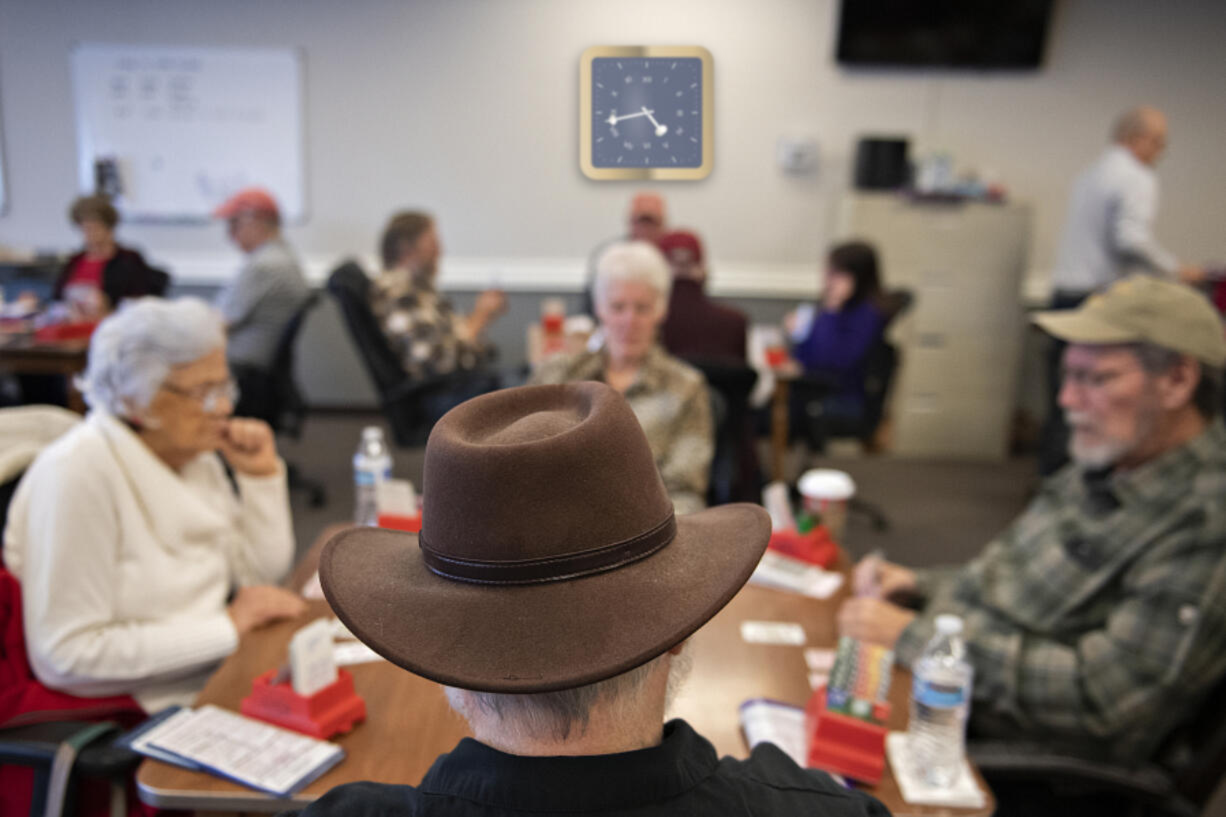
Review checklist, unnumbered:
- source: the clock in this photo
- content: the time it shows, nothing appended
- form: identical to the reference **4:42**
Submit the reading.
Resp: **4:43**
